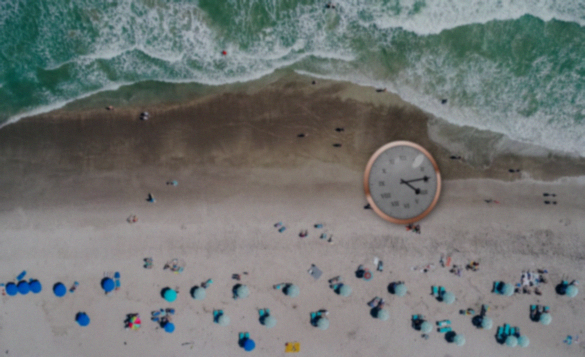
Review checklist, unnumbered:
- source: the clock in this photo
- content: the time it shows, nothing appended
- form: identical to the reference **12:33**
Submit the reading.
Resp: **4:14**
